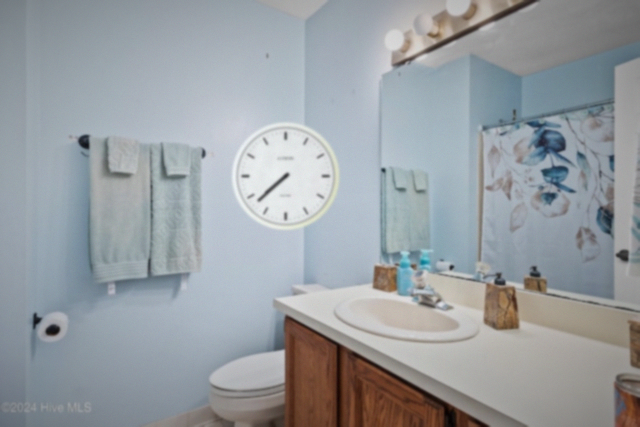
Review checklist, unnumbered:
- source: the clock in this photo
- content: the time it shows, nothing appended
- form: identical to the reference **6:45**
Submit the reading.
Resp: **7:38**
